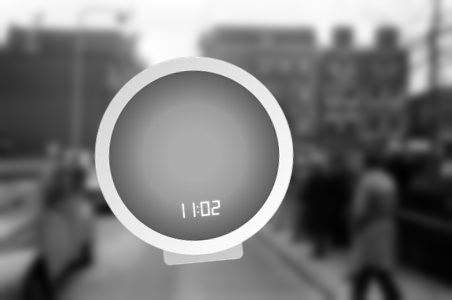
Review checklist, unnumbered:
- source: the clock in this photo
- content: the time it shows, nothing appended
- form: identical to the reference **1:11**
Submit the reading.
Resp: **11:02**
